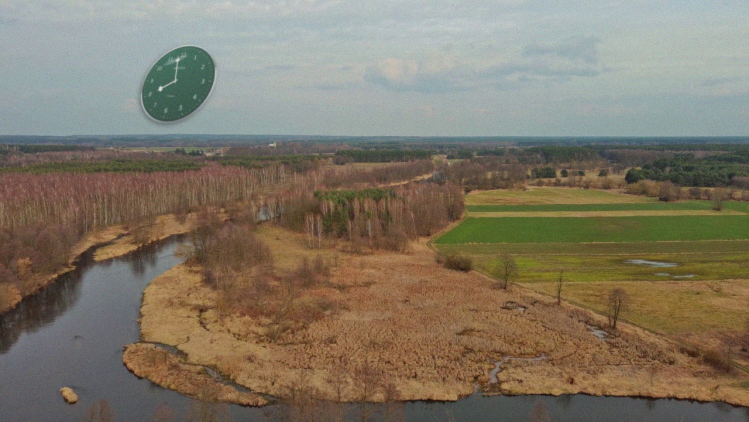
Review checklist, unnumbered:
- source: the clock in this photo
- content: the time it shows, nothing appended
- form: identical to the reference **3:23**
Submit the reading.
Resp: **7:58**
